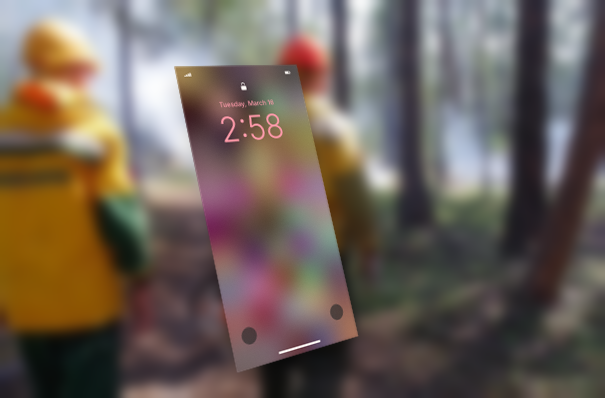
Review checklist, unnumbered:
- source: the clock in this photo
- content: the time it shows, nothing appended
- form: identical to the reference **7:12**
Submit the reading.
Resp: **2:58**
